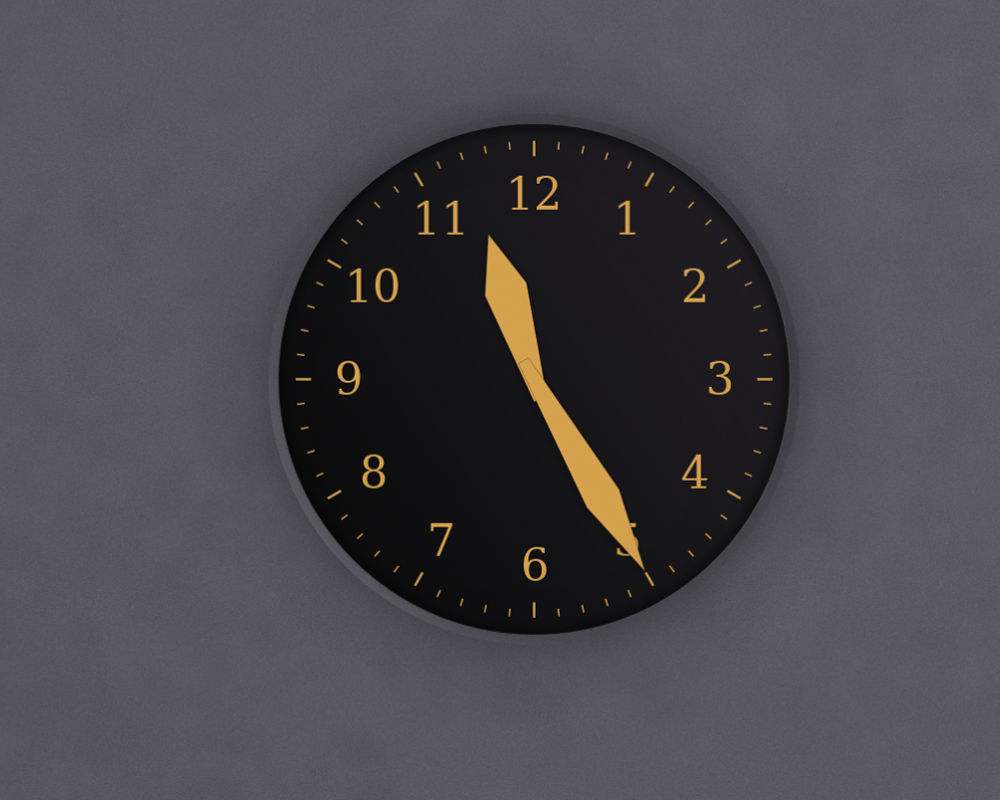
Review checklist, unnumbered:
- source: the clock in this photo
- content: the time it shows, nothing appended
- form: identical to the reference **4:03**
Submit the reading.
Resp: **11:25**
